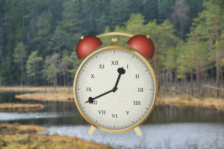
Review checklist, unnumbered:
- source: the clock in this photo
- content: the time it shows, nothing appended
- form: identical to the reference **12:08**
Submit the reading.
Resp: **12:41**
